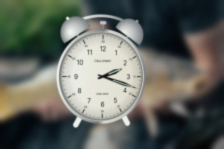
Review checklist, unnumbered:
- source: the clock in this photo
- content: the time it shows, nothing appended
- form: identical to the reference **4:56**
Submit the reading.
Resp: **2:18**
